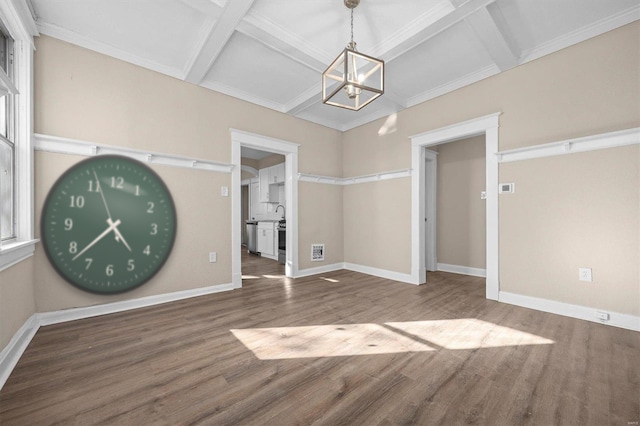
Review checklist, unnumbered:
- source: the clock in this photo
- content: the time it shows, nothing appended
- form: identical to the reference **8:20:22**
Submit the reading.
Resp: **4:37:56**
